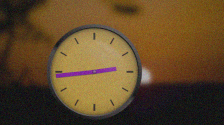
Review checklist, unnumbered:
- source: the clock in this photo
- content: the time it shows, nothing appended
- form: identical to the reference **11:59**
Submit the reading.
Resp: **2:44**
